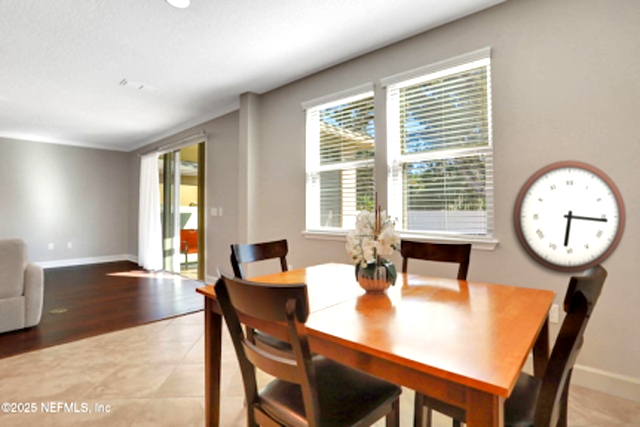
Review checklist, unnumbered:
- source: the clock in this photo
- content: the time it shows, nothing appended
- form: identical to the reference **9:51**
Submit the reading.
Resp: **6:16**
